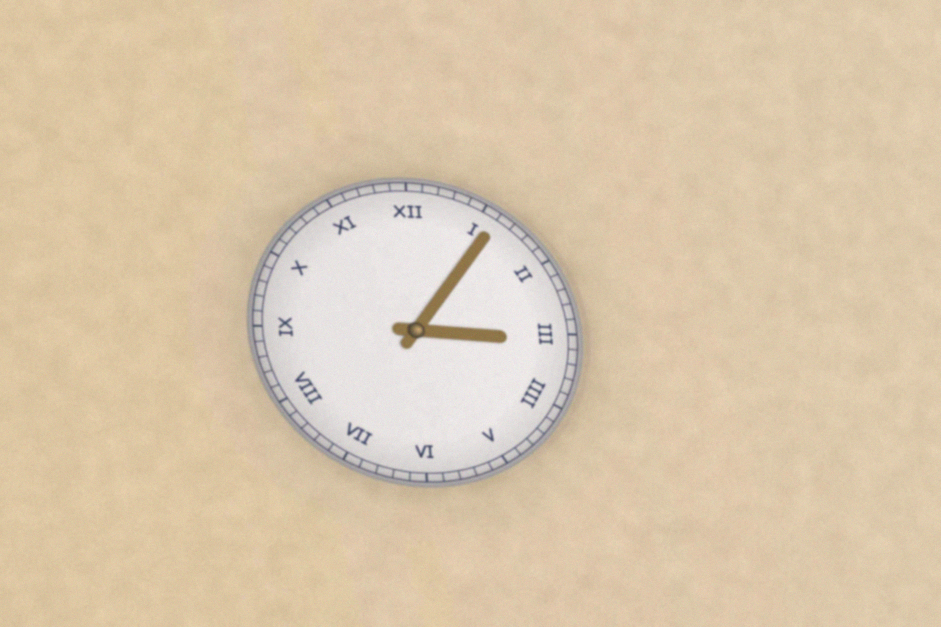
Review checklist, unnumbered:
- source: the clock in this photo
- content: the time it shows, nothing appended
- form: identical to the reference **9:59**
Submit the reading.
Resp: **3:06**
